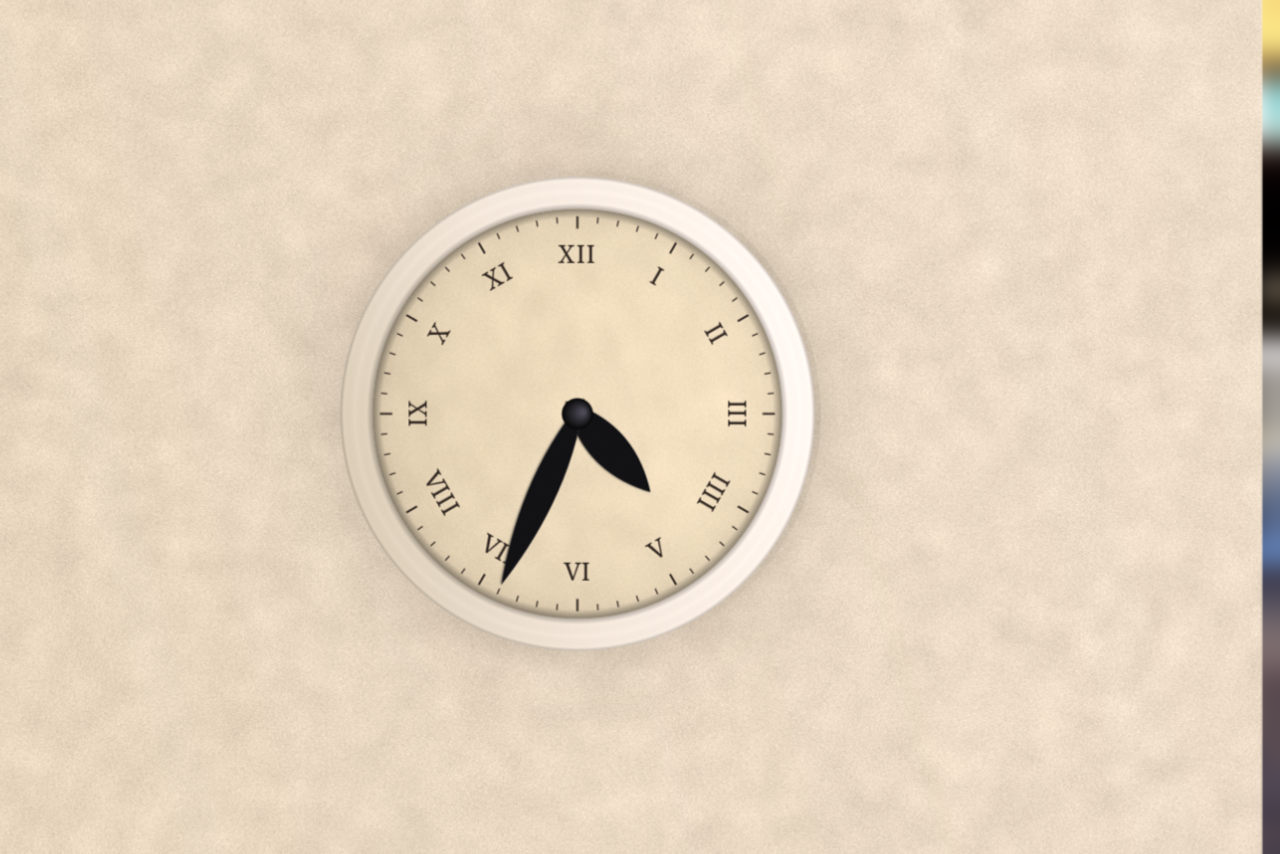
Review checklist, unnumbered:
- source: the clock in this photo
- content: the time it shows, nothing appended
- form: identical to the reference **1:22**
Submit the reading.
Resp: **4:34**
